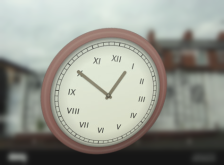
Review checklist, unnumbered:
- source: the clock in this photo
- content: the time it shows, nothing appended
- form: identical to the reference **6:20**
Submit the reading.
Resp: **12:50**
